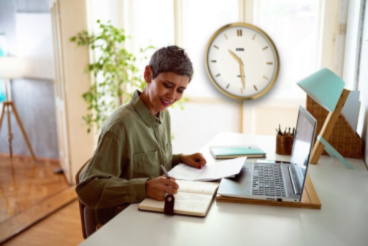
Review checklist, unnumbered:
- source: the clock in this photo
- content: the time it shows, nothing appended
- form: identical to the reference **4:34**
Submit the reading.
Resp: **10:29**
